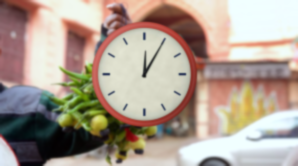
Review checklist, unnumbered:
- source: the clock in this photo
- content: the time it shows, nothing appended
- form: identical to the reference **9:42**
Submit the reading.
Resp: **12:05**
